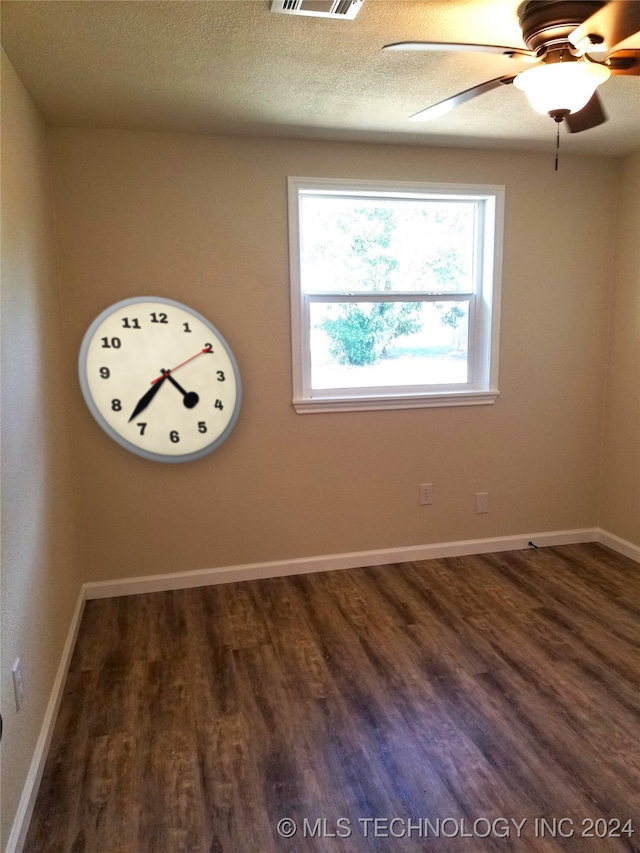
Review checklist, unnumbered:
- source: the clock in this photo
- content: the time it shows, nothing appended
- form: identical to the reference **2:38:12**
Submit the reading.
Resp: **4:37:10**
